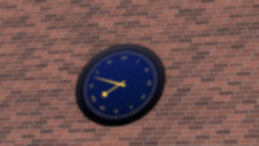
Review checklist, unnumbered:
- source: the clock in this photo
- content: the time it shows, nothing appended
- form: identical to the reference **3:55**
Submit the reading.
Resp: **7:48**
